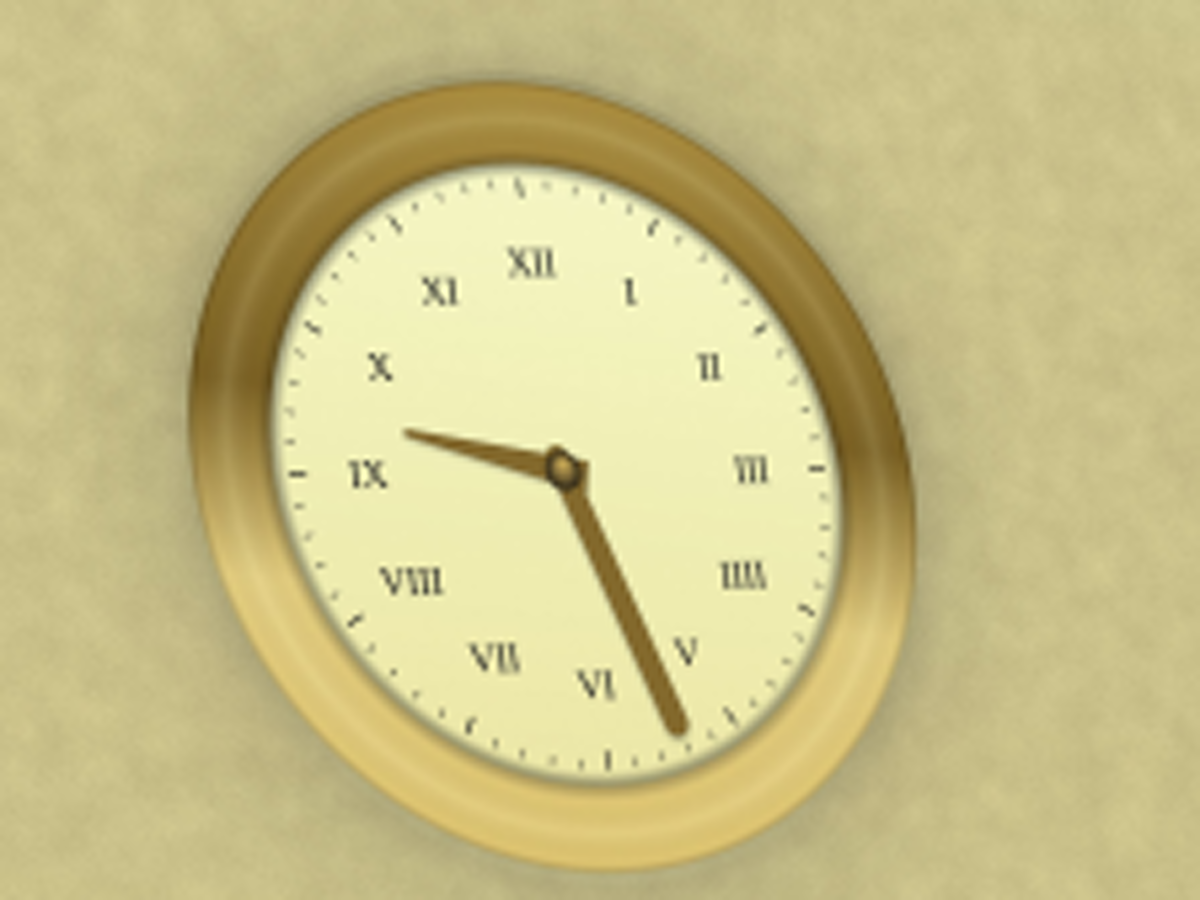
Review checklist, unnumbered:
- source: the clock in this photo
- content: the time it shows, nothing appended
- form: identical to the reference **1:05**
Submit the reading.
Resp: **9:27**
